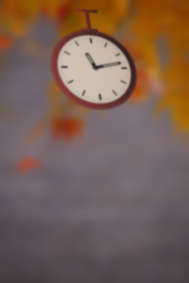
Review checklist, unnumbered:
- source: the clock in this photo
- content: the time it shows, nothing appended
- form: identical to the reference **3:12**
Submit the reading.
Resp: **11:13**
